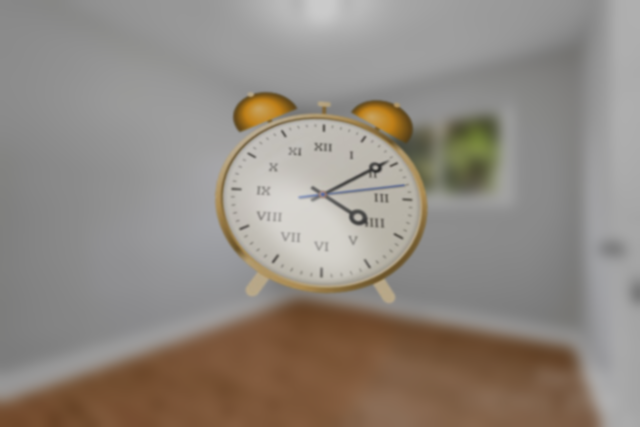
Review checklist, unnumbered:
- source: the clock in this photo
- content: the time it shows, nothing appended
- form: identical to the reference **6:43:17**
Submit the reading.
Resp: **4:09:13**
